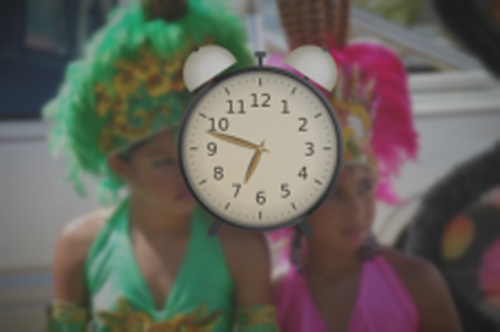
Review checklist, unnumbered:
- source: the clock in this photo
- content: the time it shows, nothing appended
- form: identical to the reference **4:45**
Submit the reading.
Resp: **6:48**
